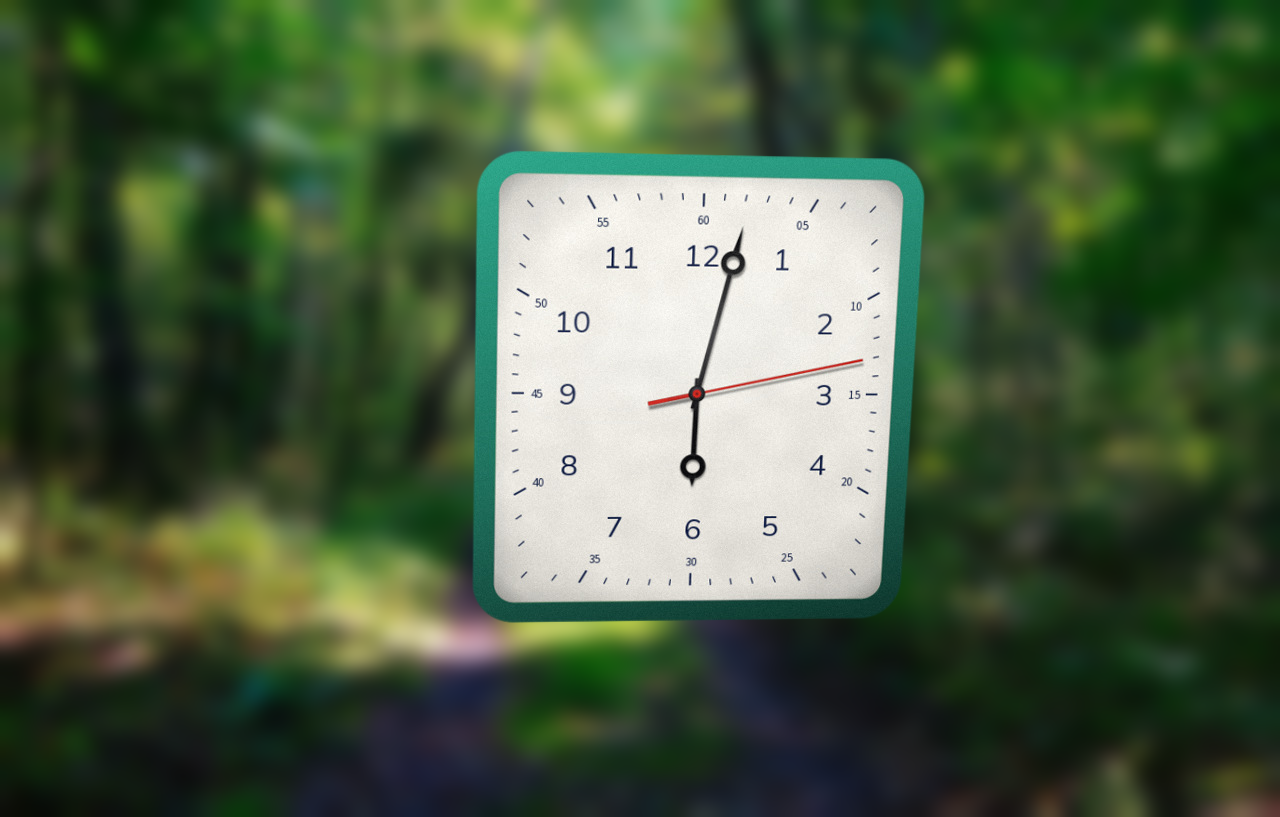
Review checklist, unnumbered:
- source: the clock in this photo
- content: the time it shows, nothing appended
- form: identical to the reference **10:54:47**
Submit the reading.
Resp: **6:02:13**
